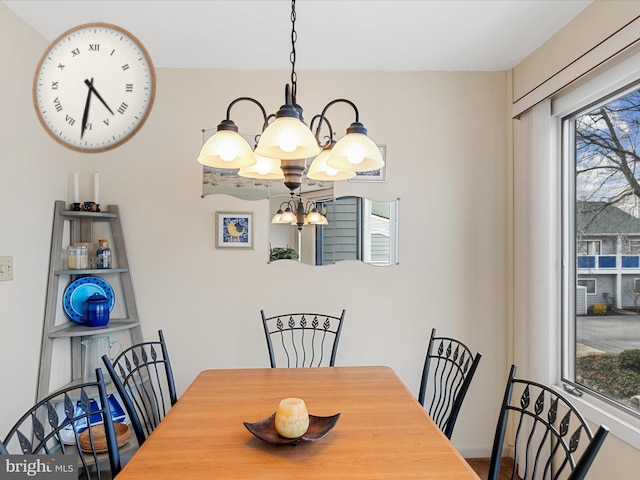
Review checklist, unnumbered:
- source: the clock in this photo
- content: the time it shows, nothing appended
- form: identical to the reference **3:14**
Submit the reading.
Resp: **4:31**
